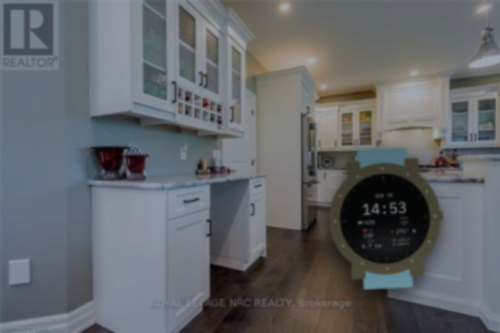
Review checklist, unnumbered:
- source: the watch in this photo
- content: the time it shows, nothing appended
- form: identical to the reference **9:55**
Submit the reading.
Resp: **14:53**
